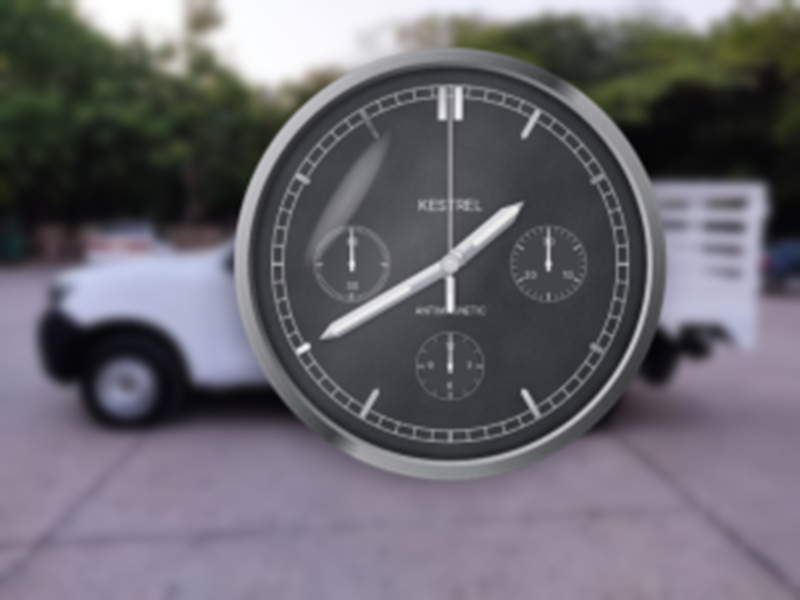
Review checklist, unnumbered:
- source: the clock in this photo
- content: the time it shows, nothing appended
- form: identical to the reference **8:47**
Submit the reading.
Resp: **1:40**
